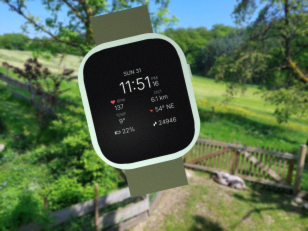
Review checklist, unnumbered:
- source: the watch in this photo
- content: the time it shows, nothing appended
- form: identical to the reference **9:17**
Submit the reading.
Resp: **11:51**
